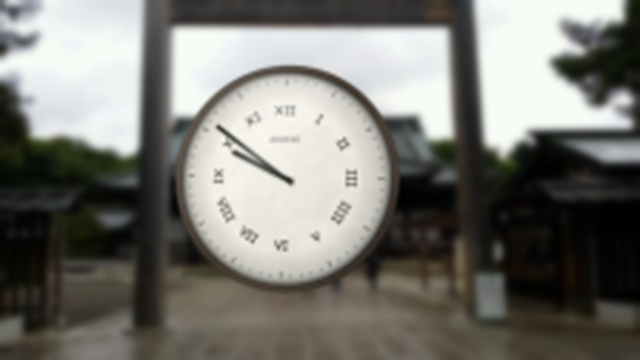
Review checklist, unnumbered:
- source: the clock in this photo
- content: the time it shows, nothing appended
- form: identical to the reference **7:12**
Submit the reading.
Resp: **9:51**
